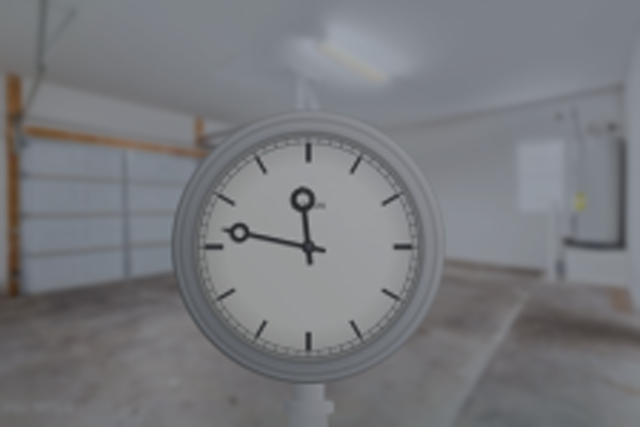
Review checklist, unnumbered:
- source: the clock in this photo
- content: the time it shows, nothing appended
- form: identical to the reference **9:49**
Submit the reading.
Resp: **11:47**
